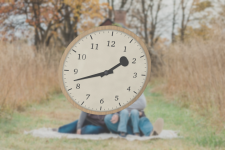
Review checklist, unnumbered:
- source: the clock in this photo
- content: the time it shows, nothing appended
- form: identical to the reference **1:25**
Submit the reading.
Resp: **1:42**
